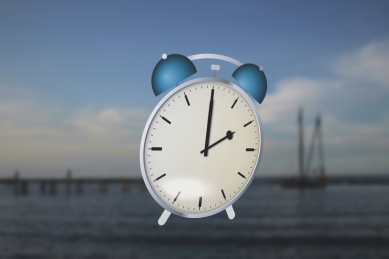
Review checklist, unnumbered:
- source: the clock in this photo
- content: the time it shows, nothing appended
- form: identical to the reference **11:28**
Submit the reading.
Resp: **2:00**
